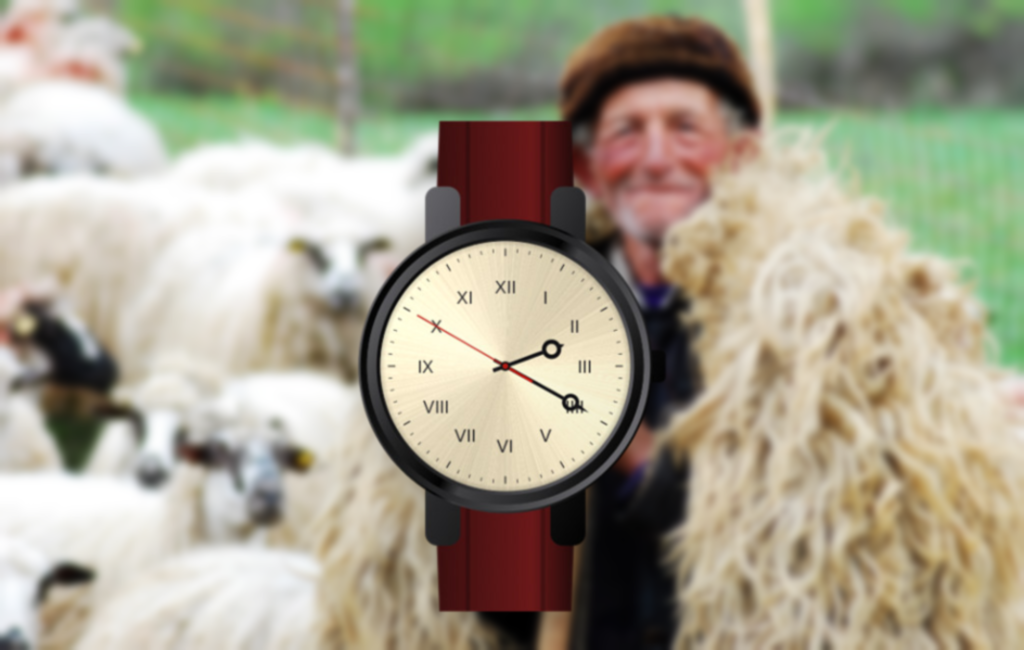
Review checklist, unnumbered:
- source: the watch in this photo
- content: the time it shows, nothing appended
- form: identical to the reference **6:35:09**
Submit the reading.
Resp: **2:19:50**
